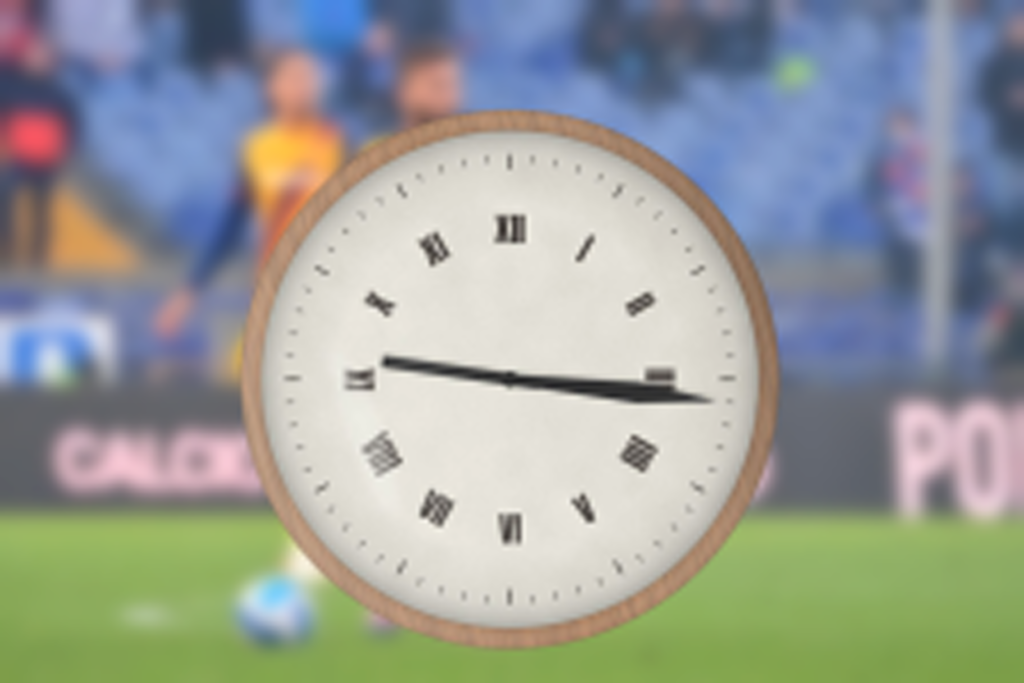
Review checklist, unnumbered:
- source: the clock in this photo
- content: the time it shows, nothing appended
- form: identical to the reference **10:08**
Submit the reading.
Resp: **9:16**
